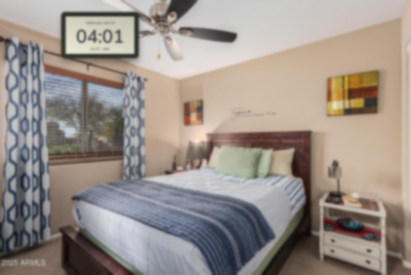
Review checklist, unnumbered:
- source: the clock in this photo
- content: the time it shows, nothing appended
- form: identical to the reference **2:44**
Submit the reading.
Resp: **4:01**
